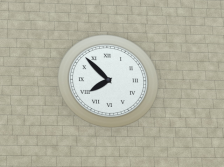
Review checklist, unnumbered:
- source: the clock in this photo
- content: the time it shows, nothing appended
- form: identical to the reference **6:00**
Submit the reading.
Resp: **7:53**
